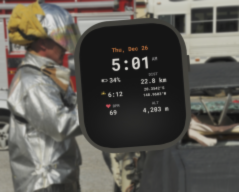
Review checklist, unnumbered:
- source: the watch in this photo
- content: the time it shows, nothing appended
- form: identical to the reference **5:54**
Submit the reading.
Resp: **5:01**
